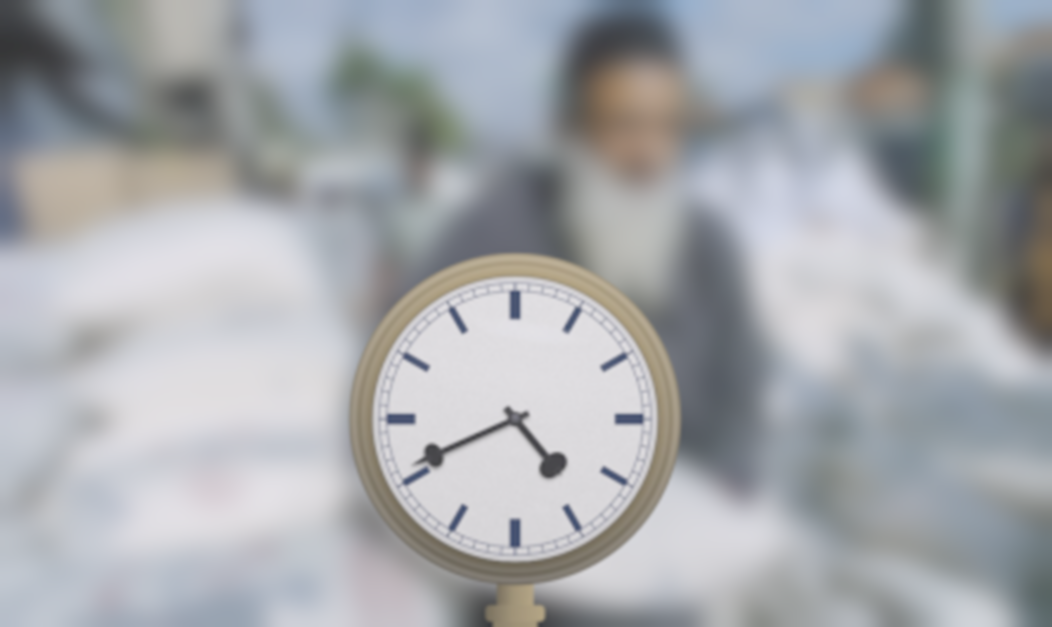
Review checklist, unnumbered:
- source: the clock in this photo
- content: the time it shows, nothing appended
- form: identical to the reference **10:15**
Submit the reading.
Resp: **4:41**
